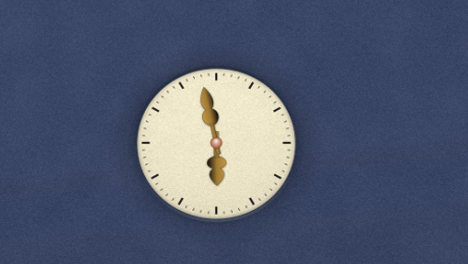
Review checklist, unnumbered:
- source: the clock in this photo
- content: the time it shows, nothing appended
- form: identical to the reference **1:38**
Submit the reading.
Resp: **5:58**
